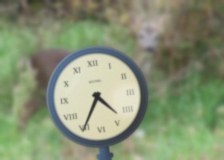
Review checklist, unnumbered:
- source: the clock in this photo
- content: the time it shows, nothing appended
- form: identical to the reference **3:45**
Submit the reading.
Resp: **4:35**
